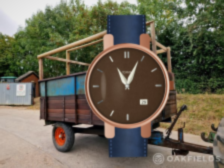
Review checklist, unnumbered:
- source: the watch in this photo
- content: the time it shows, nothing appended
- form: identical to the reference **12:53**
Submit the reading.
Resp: **11:04**
